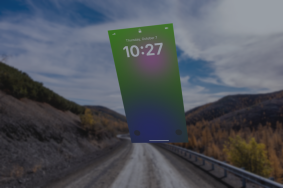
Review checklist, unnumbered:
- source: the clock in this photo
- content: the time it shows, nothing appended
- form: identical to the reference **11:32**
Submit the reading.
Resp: **10:27**
